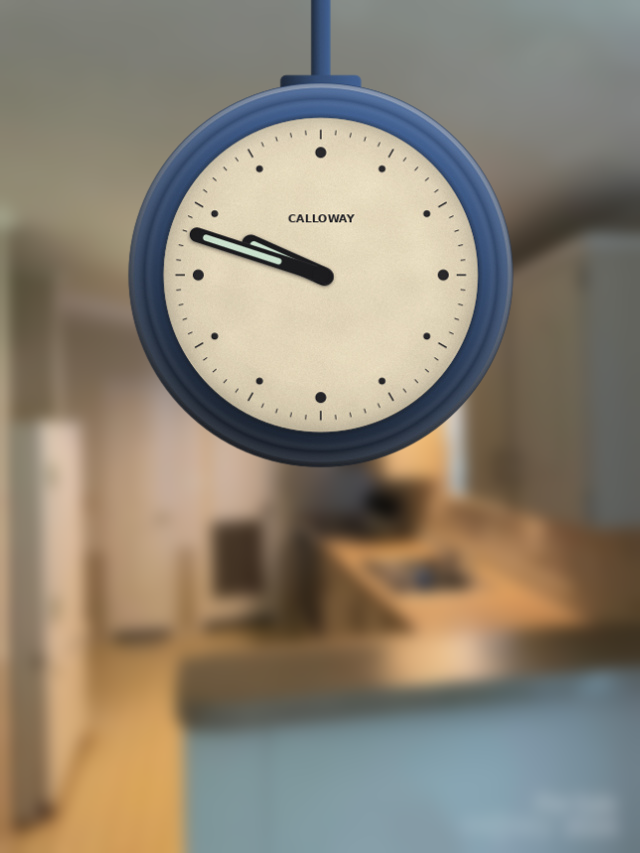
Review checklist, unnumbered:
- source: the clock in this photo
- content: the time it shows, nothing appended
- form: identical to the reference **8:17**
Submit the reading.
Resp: **9:48**
